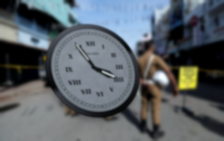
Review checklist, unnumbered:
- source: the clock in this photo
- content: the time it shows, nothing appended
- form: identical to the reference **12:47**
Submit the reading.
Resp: **3:55**
